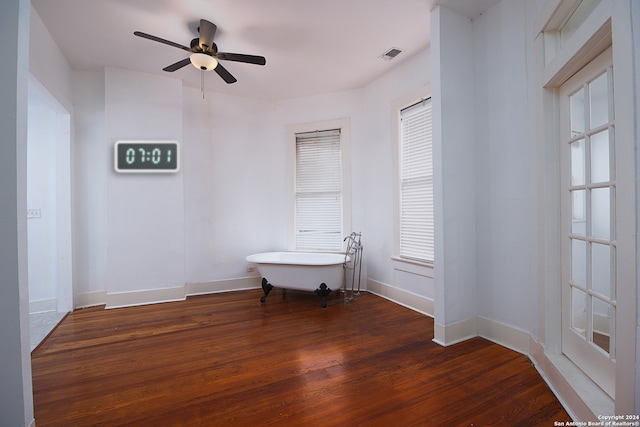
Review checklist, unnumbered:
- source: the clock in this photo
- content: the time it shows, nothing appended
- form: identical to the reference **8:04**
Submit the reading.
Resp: **7:01**
